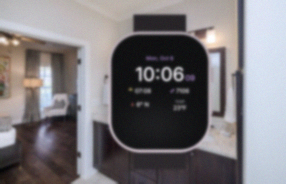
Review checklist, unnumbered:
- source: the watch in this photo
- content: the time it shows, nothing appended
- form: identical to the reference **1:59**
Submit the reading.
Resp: **10:06**
